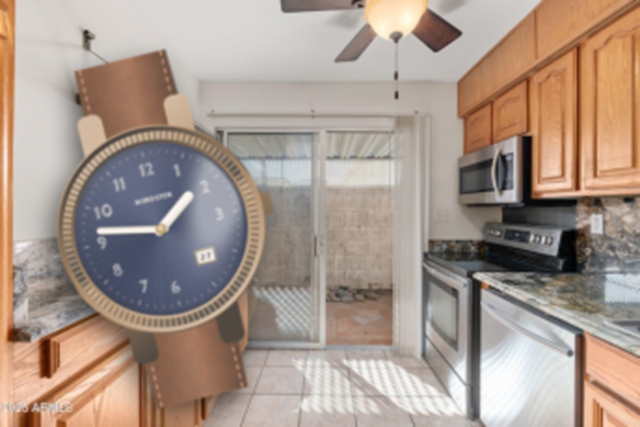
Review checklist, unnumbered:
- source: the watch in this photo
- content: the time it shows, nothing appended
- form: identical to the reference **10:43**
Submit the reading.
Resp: **1:47**
